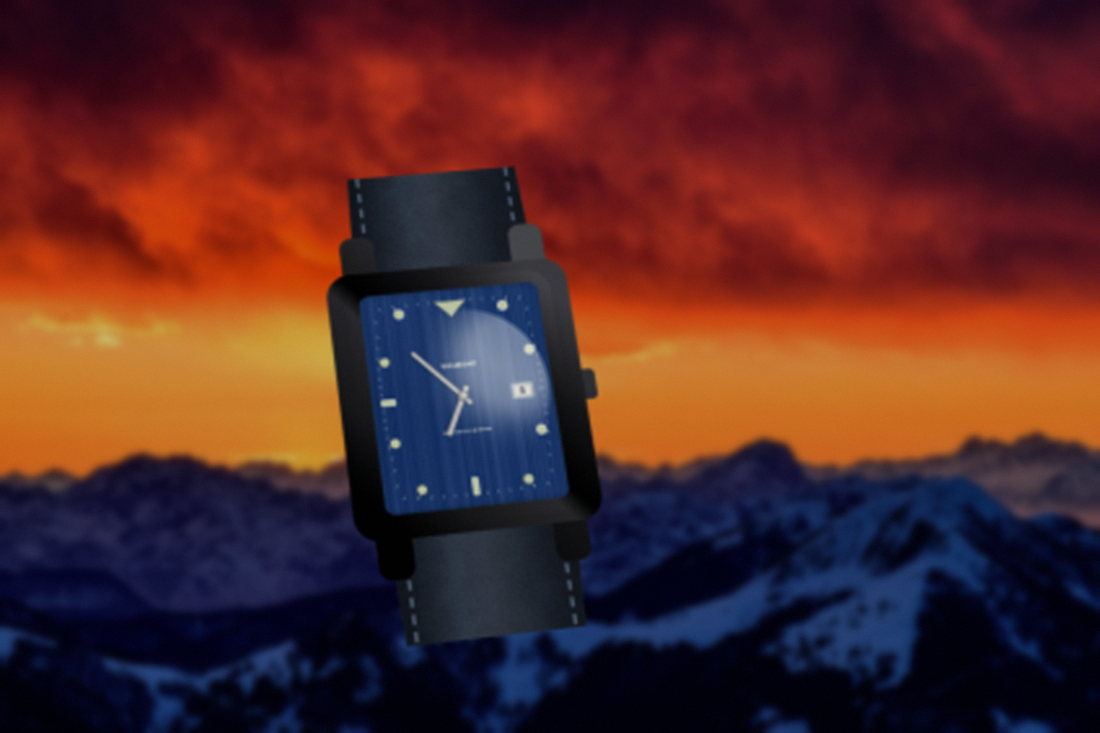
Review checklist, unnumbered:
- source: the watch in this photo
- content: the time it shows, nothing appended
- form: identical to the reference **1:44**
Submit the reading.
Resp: **6:53**
